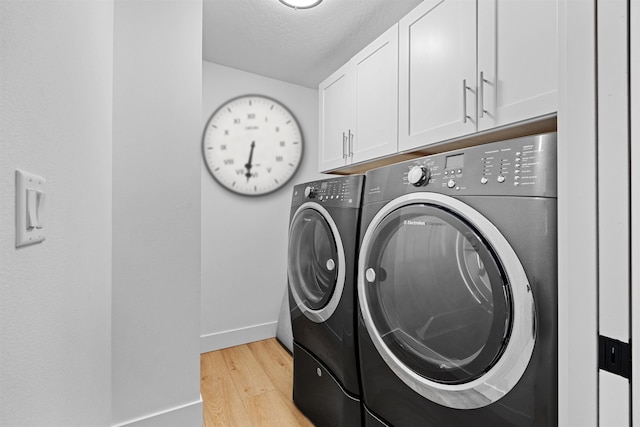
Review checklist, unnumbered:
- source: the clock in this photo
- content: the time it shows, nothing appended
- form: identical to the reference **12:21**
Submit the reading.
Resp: **6:32**
